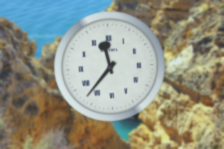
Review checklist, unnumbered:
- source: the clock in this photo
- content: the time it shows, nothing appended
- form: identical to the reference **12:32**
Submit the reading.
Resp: **11:37**
